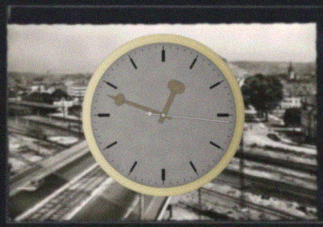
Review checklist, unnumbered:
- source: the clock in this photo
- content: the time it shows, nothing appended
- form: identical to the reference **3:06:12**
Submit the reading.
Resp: **12:48:16**
